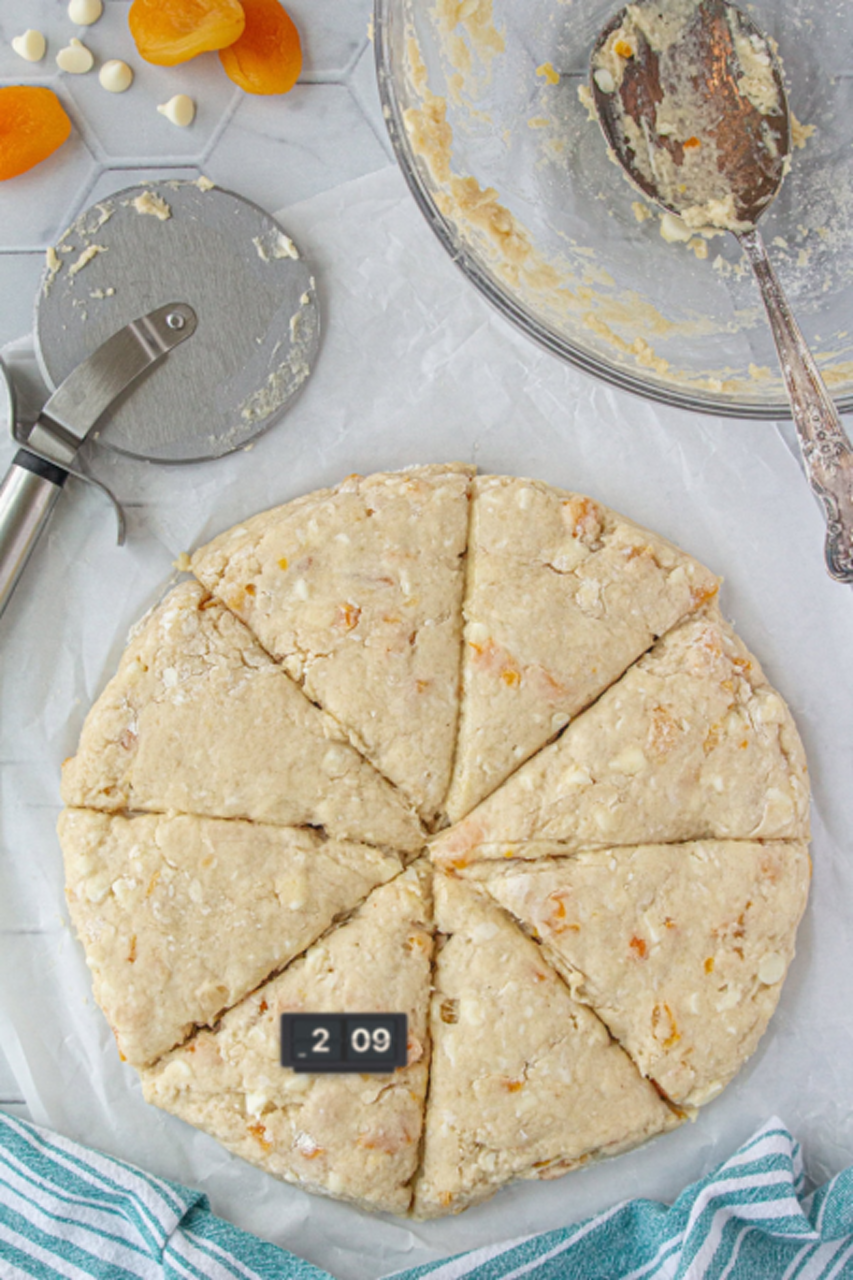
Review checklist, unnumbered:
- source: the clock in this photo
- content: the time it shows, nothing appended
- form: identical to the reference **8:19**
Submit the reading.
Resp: **2:09**
